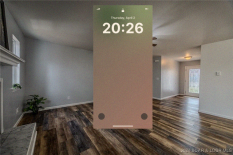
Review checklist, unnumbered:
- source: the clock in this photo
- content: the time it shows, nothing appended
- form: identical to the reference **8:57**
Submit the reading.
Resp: **20:26**
